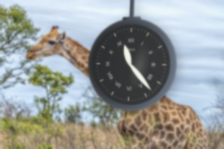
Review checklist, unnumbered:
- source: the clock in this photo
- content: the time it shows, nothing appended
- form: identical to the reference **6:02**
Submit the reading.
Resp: **11:23**
